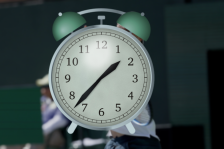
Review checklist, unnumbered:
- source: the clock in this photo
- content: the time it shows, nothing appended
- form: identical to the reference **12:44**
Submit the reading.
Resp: **1:37**
